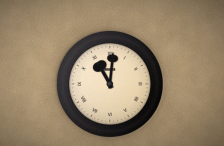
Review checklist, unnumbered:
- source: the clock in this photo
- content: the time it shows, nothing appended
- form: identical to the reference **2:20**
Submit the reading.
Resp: **11:01**
